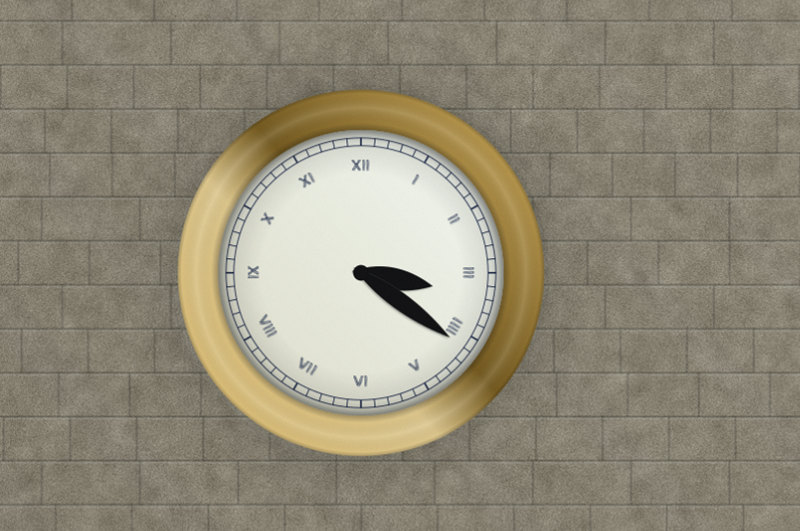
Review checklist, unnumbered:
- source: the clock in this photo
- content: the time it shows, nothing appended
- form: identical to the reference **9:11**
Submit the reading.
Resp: **3:21**
